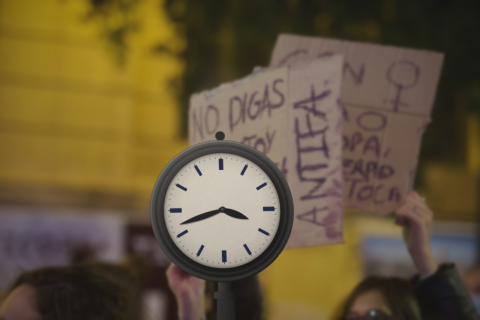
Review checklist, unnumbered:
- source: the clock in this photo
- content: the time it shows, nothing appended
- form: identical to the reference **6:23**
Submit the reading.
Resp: **3:42**
